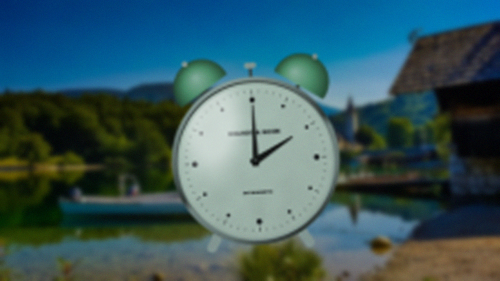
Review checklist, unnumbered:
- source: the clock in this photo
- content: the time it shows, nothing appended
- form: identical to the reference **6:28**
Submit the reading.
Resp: **2:00**
